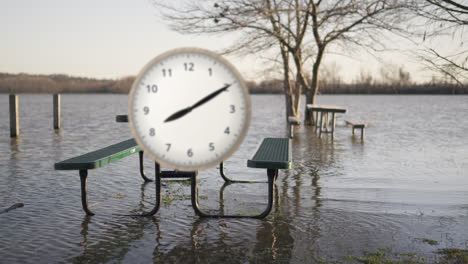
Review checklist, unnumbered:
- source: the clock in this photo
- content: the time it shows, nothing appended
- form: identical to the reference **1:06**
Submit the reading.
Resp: **8:10**
